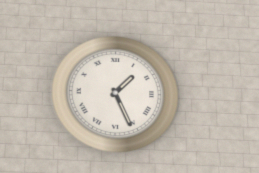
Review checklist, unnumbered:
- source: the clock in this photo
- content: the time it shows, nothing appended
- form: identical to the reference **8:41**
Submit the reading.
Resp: **1:26**
